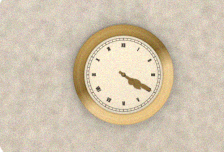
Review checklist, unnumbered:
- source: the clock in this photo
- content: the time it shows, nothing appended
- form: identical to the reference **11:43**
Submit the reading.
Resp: **4:20**
